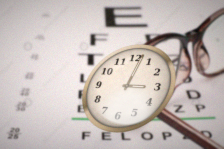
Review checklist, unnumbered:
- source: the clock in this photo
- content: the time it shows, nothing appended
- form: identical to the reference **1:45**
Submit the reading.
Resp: **3:02**
